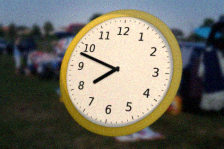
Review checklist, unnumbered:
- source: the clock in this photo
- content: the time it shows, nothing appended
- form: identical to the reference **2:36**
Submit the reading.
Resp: **7:48**
